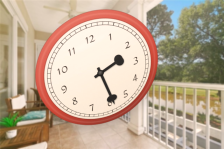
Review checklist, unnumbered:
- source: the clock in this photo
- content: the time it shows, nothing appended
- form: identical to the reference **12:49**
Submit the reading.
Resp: **2:29**
